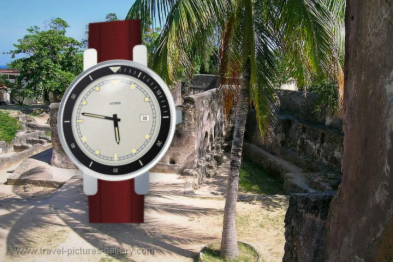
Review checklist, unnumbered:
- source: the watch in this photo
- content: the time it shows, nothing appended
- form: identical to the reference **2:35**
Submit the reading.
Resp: **5:47**
